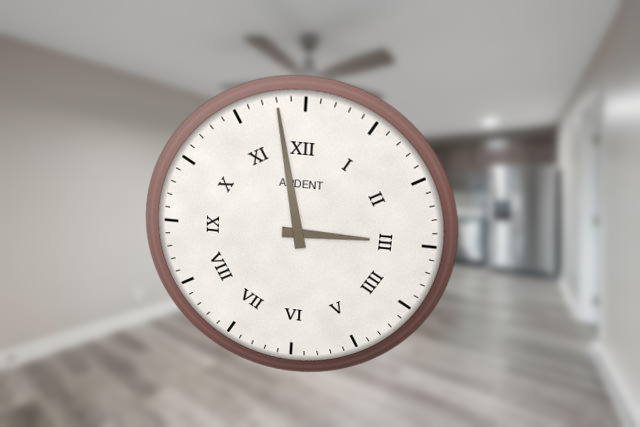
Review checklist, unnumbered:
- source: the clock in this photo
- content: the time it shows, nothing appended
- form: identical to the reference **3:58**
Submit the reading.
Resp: **2:58**
